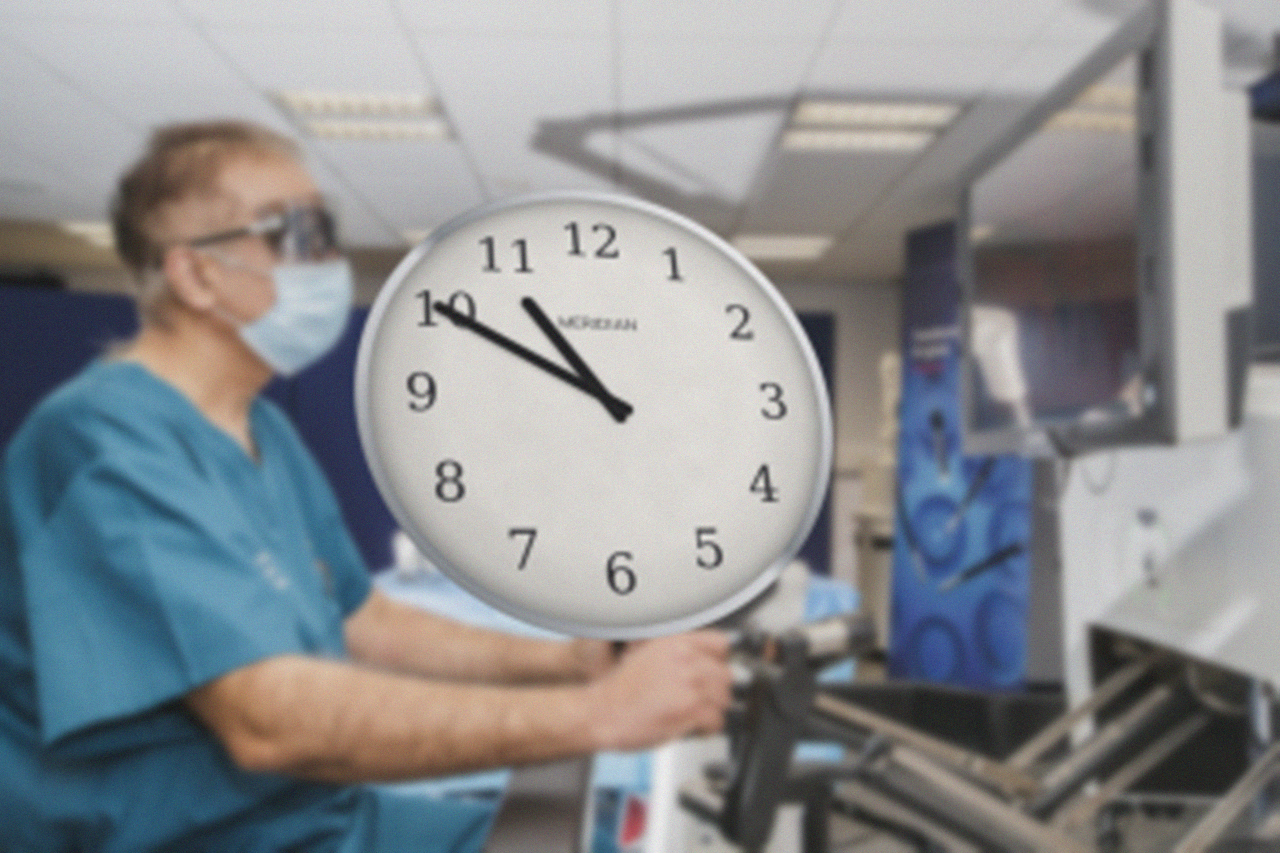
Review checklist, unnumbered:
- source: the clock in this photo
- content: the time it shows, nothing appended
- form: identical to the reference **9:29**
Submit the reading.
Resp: **10:50**
